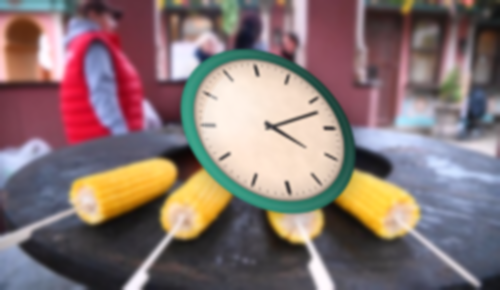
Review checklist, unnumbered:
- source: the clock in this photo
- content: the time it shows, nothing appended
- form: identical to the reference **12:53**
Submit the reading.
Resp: **4:12**
